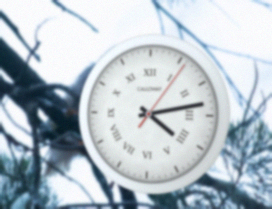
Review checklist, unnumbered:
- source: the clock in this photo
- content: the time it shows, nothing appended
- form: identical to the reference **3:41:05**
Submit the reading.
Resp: **4:13:06**
